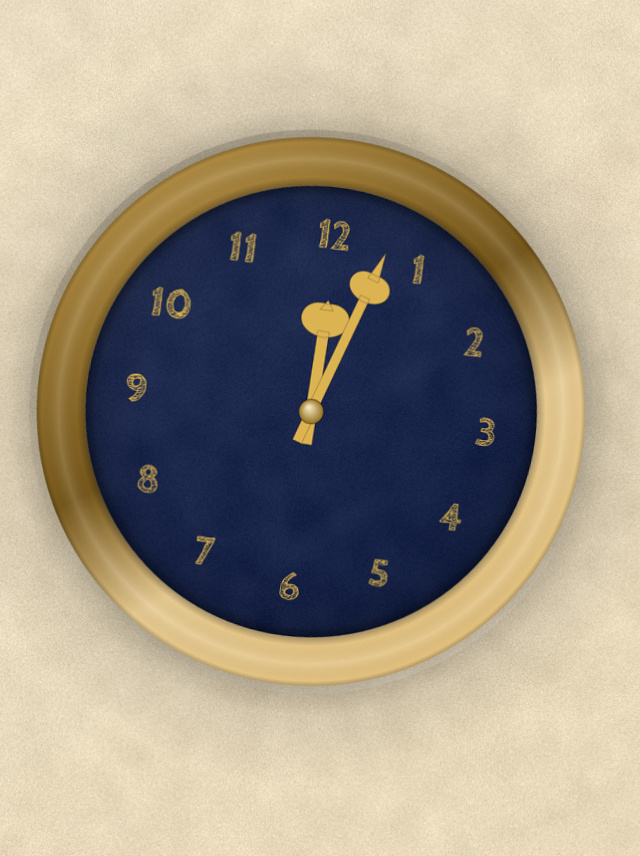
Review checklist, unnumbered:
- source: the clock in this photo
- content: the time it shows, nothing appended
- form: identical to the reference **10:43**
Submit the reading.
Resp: **12:03**
